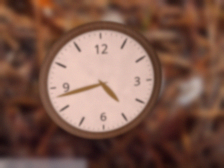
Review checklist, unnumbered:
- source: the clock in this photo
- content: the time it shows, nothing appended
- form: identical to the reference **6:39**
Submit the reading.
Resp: **4:43**
